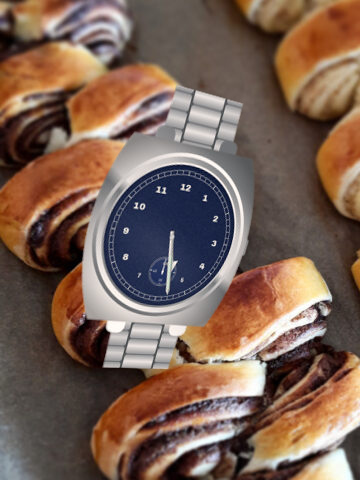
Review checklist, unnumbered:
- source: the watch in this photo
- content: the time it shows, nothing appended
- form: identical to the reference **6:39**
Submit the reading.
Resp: **5:28**
